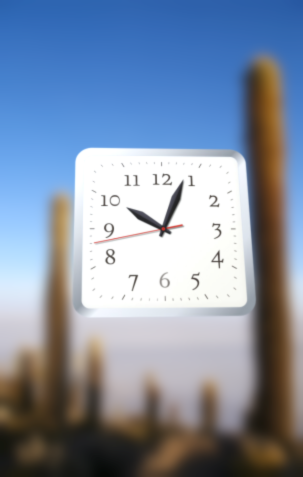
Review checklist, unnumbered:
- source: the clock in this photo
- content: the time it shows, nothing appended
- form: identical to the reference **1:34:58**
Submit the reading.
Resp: **10:03:43**
